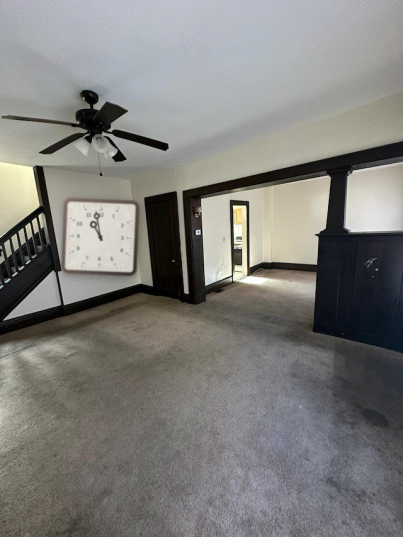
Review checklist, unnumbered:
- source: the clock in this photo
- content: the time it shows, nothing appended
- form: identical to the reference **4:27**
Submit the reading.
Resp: **10:58**
